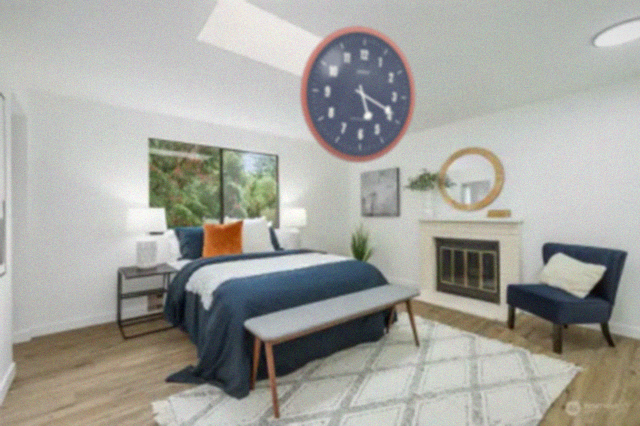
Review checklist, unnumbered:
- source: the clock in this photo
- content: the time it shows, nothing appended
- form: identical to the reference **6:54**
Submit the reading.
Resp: **5:19**
